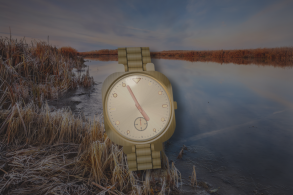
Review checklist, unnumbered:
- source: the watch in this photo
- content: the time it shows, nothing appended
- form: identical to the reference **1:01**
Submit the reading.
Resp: **4:56**
